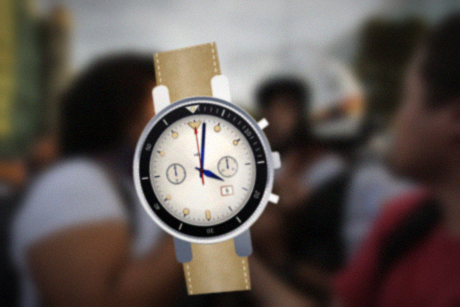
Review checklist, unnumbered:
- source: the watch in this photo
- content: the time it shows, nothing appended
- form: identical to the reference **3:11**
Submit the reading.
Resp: **4:02**
